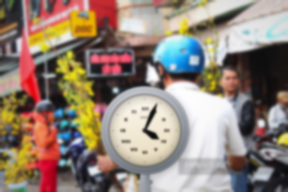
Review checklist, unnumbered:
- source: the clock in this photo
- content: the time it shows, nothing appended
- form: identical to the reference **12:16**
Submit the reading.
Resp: **4:04**
